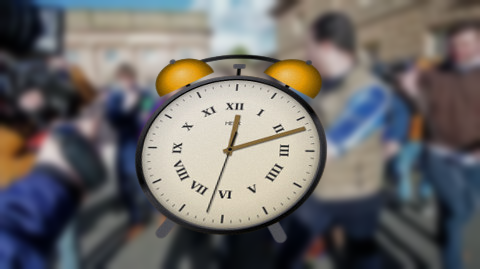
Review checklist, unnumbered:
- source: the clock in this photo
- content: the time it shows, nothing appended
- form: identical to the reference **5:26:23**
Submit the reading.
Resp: **12:11:32**
